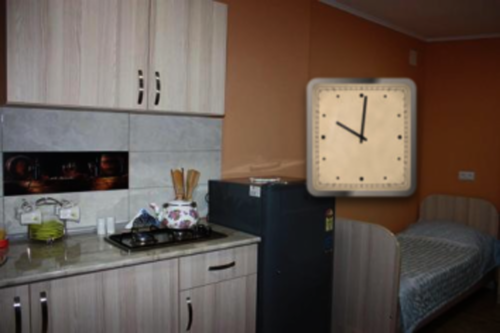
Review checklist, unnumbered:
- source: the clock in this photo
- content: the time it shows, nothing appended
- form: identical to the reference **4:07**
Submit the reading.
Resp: **10:01**
